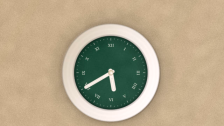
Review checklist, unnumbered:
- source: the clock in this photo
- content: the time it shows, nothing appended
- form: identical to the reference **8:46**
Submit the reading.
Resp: **5:40**
